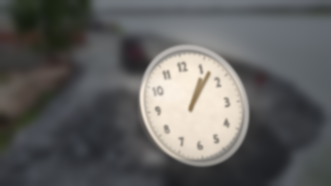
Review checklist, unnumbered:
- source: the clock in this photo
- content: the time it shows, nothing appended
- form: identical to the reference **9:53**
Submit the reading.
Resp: **1:07**
